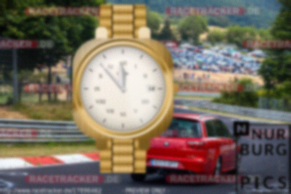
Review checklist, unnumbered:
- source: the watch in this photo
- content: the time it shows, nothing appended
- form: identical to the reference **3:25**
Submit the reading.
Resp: **11:53**
